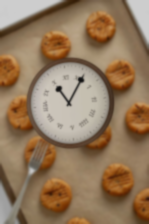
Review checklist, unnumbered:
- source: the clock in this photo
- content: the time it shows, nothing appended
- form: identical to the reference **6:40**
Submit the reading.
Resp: **10:01**
